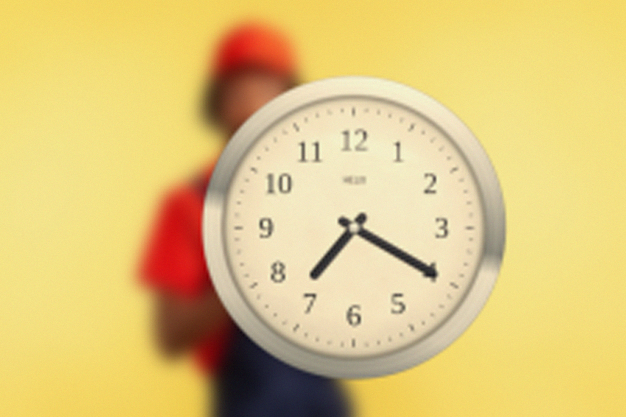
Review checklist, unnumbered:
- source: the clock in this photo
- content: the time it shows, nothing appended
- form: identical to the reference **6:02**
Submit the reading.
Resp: **7:20**
